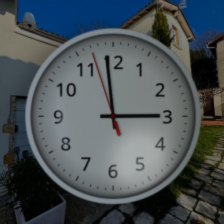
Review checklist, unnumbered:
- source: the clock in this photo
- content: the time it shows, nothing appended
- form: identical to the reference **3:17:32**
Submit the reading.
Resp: **2:58:57**
